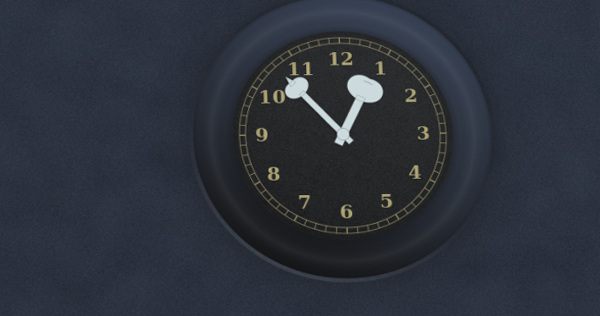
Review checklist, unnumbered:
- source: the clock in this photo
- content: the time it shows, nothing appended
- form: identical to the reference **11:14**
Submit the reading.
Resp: **12:53**
